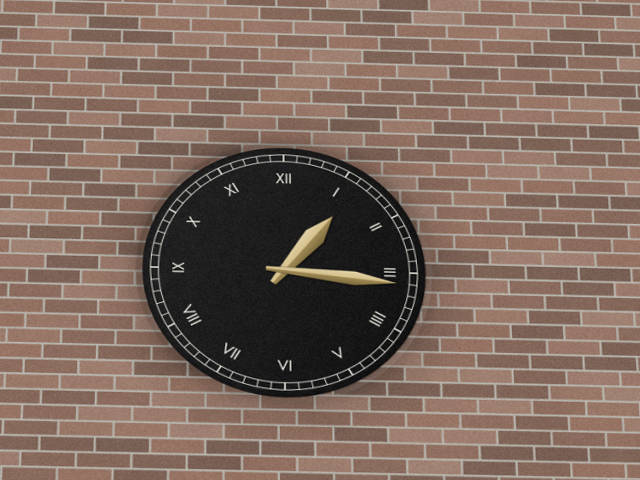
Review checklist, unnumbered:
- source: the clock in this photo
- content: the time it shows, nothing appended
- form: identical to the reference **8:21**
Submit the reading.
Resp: **1:16**
